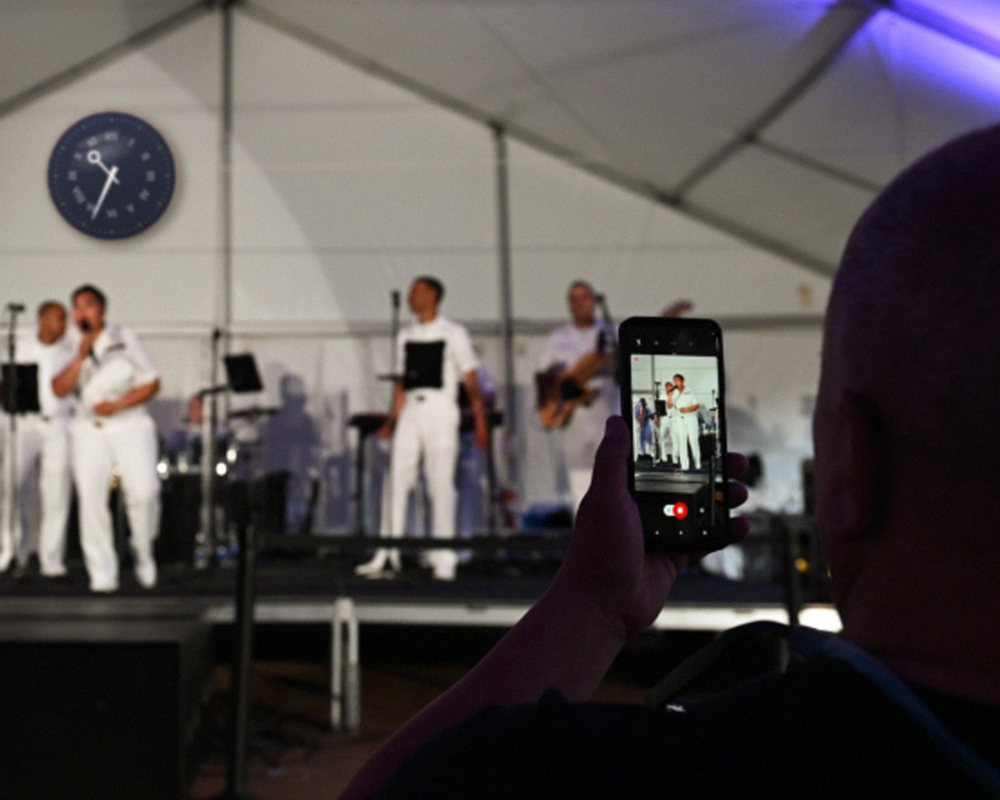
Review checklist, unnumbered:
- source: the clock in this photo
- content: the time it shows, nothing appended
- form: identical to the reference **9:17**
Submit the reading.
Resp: **10:34**
